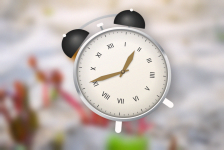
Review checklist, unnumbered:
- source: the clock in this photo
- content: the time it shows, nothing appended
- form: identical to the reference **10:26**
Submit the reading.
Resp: **1:46**
